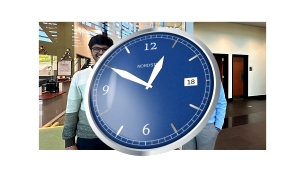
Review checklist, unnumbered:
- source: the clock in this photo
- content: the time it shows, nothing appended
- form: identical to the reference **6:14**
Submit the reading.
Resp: **12:50**
